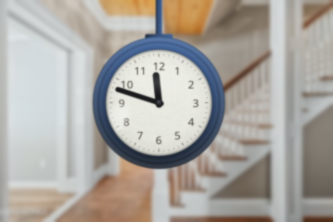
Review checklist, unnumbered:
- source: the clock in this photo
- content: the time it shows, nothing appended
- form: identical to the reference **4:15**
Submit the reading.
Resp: **11:48**
